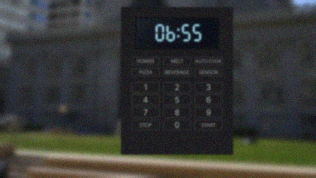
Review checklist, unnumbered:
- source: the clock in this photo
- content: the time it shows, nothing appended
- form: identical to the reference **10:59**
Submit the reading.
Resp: **6:55**
